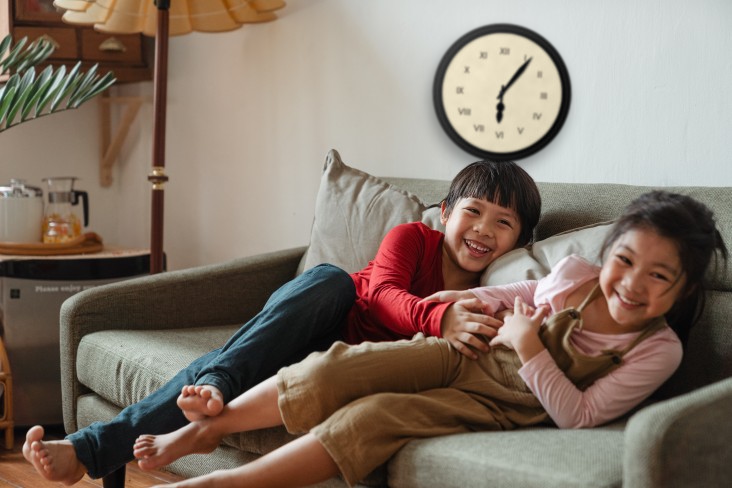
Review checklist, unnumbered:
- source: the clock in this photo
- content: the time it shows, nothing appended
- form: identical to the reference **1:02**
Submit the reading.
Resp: **6:06**
